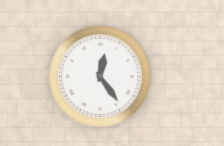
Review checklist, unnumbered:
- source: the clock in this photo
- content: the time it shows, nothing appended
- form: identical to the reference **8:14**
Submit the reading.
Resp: **12:24**
